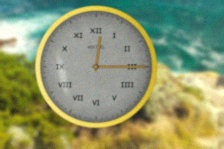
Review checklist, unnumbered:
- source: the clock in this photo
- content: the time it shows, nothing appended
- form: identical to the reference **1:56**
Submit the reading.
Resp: **12:15**
